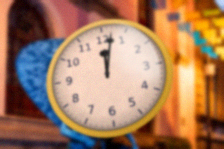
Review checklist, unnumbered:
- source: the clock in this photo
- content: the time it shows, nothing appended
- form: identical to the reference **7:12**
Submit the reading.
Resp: **12:02**
